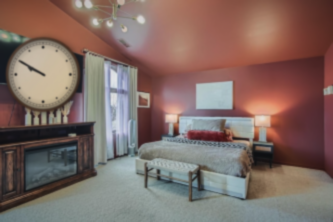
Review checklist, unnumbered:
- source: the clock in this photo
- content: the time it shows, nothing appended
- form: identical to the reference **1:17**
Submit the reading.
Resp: **9:50**
